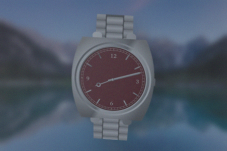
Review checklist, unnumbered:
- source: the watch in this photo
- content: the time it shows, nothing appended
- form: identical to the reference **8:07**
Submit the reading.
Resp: **8:12**
